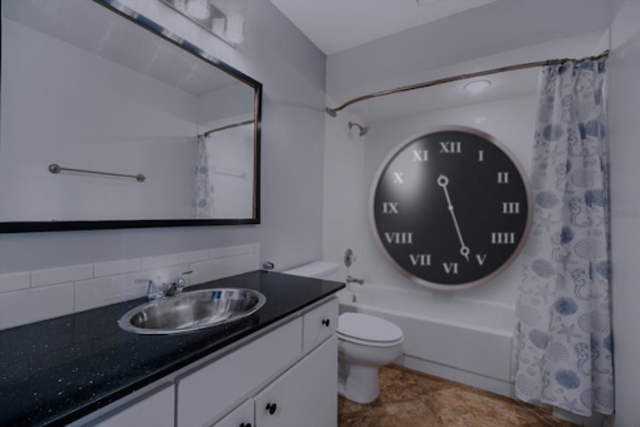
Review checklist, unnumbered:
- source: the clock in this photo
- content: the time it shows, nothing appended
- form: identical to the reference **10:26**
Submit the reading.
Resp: **11:27**
